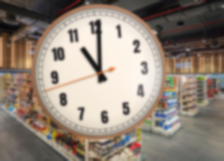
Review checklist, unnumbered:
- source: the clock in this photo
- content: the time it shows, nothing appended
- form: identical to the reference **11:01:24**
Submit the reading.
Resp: **11:00:43**
